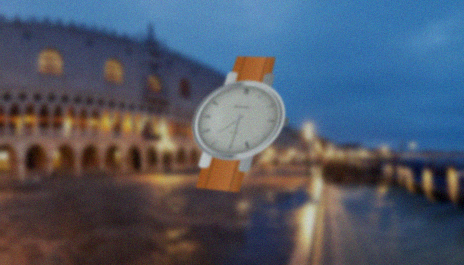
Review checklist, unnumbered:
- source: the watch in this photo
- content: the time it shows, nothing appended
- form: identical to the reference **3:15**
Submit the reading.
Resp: **7:30**
